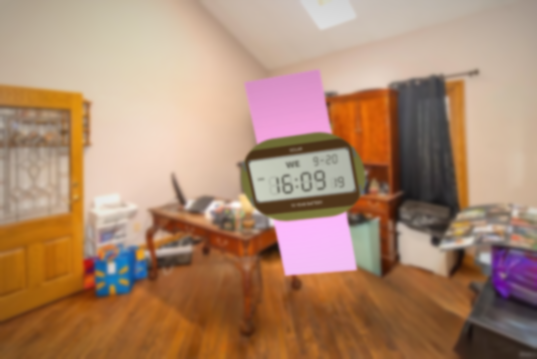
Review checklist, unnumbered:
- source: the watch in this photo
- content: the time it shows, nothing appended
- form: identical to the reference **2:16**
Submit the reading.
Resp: **16:09**
